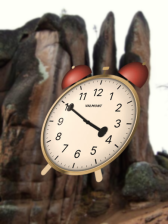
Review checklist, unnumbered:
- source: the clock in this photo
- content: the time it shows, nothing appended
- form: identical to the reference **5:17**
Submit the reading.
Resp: **3:50**
